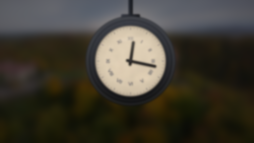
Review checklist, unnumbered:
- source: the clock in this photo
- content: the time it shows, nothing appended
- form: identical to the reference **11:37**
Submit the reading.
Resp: **12:17**
